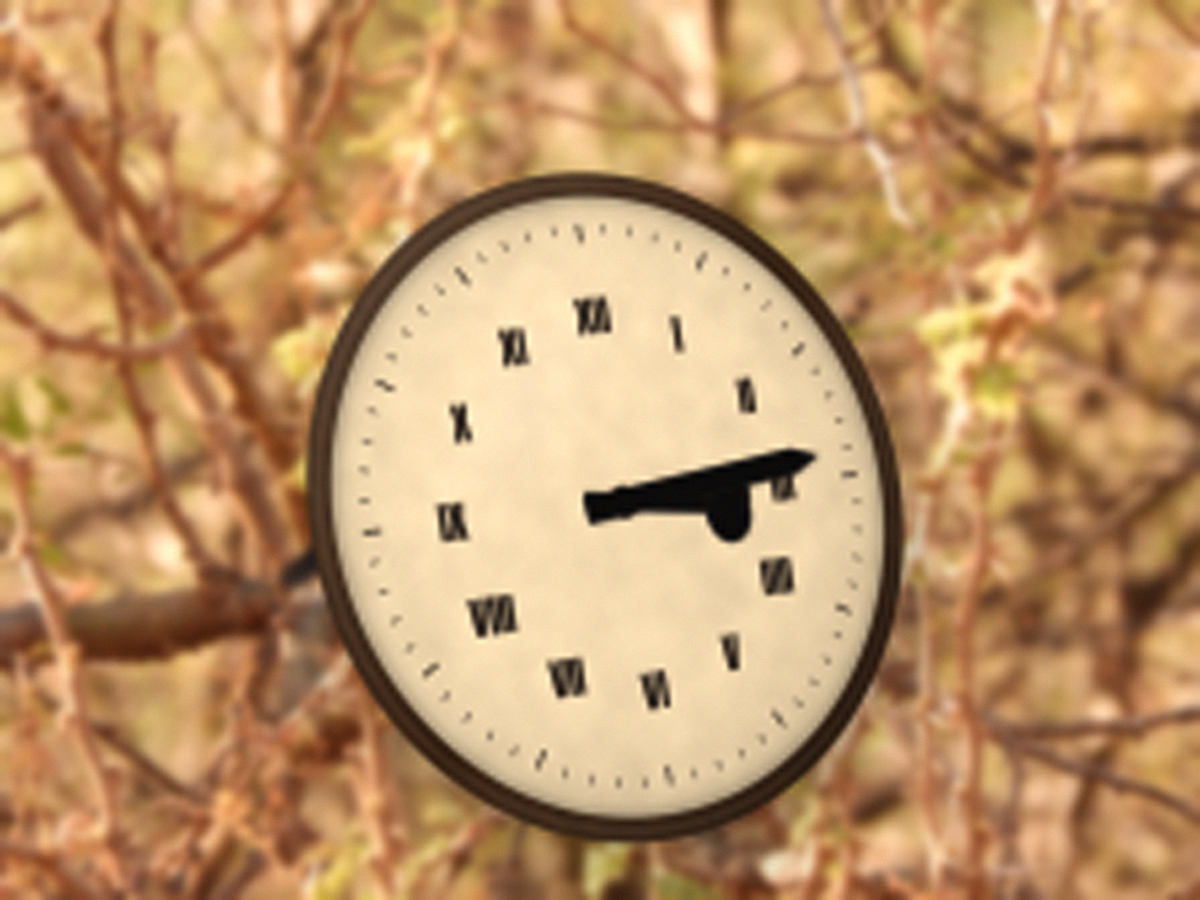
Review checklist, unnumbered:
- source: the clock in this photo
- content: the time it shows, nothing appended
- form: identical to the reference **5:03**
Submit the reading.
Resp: **3:14**
